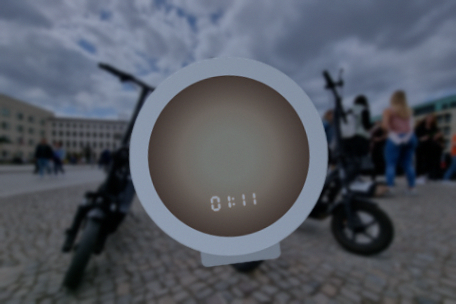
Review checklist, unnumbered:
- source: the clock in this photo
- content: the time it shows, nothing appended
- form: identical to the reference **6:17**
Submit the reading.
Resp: **1:11**
